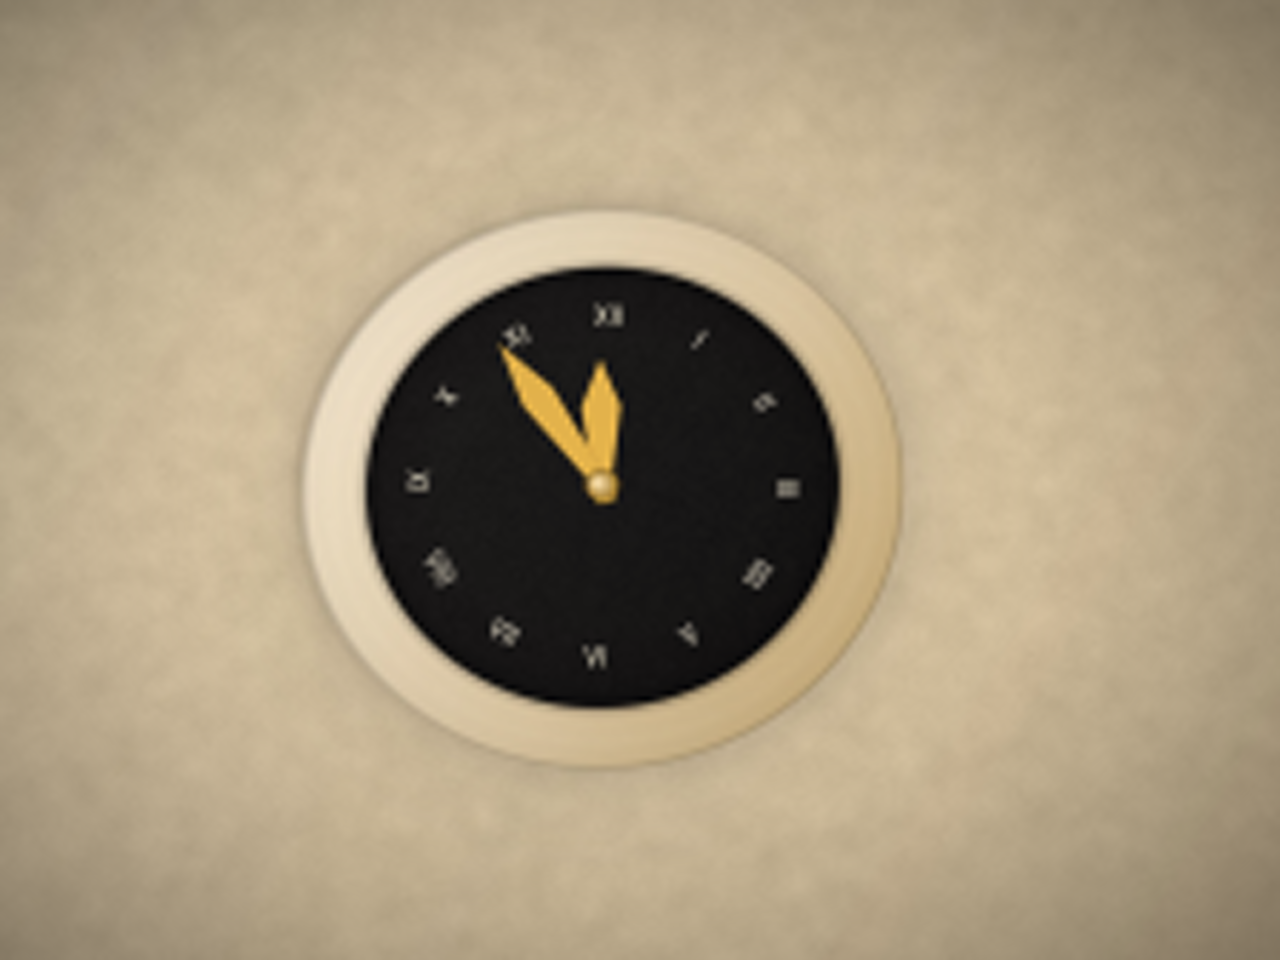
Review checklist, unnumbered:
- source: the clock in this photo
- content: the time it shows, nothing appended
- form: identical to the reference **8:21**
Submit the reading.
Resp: **11:54**
